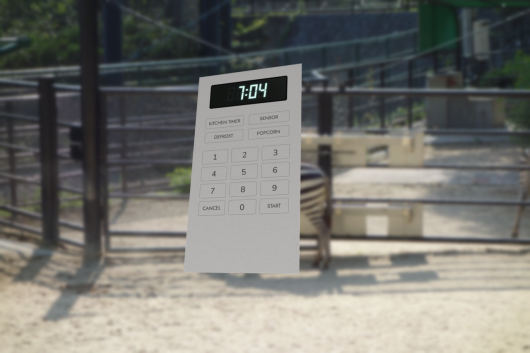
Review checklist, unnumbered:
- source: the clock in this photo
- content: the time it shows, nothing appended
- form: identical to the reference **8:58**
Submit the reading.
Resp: **7:04**
